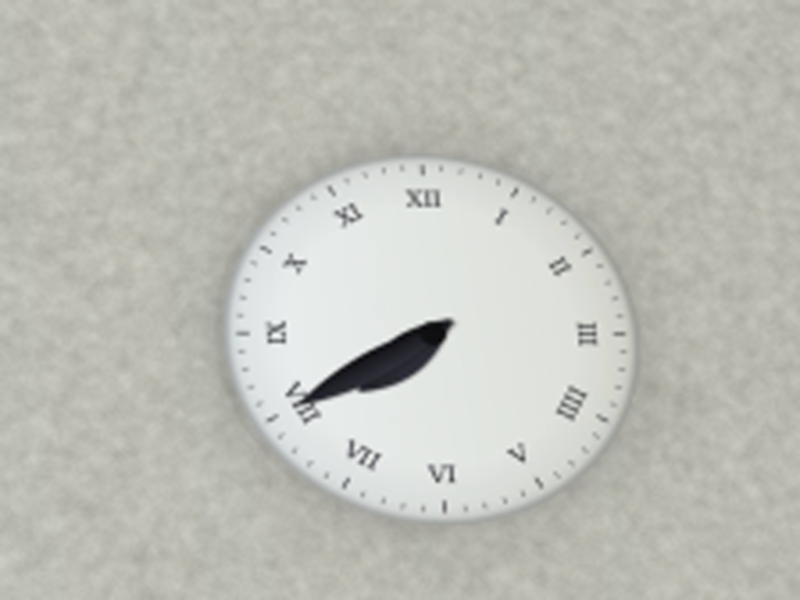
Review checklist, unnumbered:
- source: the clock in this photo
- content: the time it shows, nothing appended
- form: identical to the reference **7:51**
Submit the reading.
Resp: **7:40**
